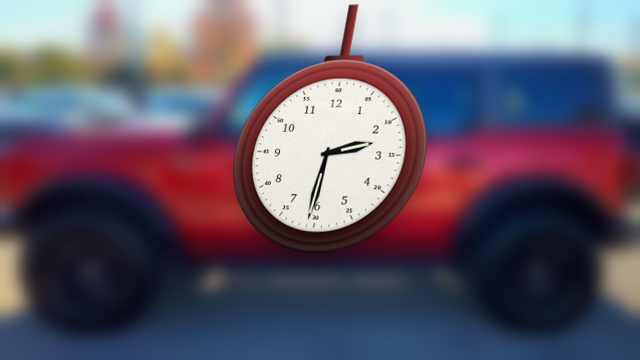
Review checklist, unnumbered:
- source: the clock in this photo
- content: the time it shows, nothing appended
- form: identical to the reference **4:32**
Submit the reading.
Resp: **2:31**
